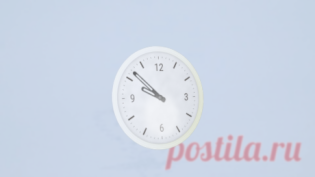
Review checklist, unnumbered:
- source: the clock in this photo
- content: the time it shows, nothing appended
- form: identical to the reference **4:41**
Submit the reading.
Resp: **9:52**
